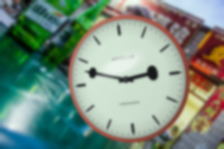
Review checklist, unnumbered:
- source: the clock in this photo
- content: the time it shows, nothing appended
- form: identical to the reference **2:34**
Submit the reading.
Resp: **2:48**
